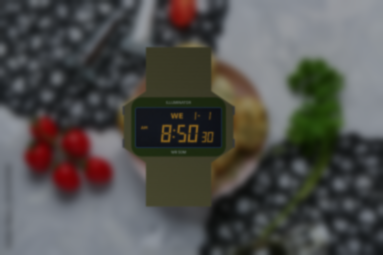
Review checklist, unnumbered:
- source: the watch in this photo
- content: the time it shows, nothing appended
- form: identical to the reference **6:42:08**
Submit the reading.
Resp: **8:50:30**
